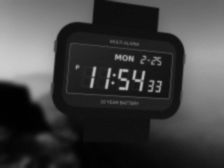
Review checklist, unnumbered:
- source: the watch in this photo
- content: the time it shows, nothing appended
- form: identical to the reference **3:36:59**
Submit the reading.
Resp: **11:54:33**
